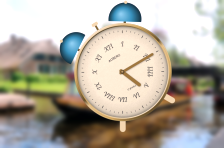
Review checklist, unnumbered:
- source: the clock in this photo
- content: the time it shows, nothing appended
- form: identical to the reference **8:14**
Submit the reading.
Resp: **5:15**
